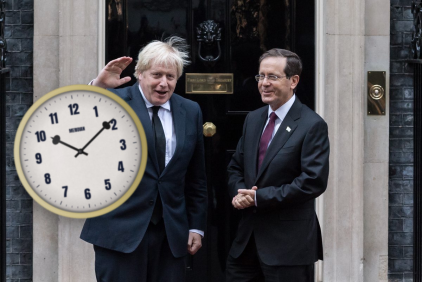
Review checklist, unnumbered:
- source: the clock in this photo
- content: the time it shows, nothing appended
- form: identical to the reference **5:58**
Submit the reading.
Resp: **10:09**
